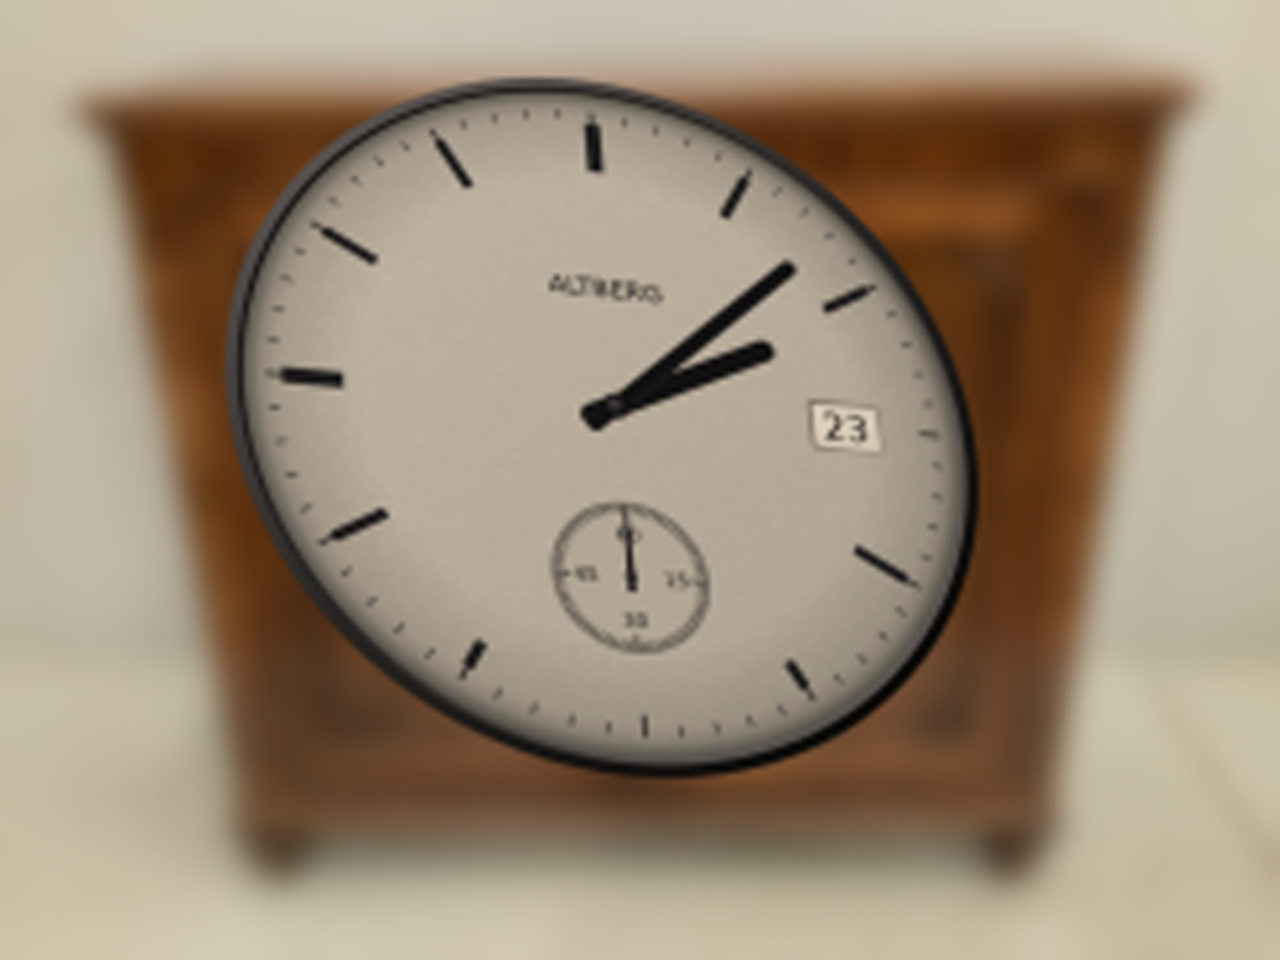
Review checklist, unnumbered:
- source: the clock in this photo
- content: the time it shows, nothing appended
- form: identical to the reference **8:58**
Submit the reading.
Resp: **2:08**
